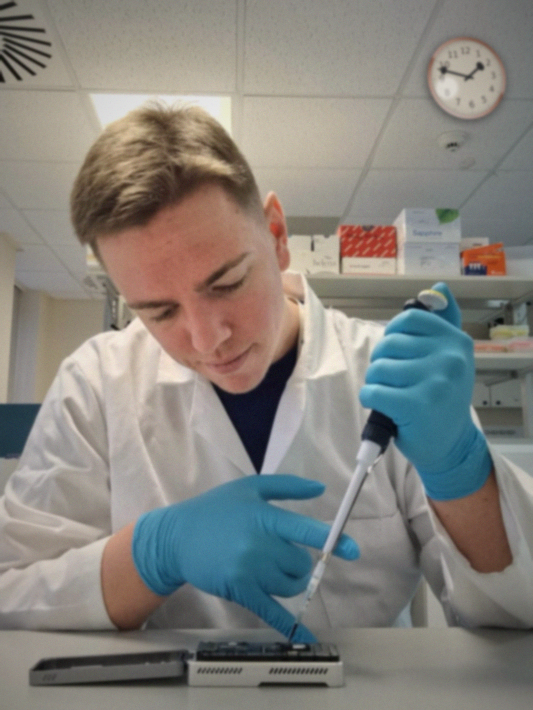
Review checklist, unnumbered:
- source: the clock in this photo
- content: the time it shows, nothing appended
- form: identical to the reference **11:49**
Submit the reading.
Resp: **1:48**
